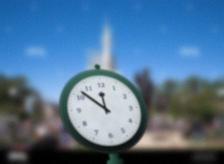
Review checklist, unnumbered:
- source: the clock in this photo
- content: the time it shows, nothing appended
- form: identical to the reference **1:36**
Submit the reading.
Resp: **11:52**
